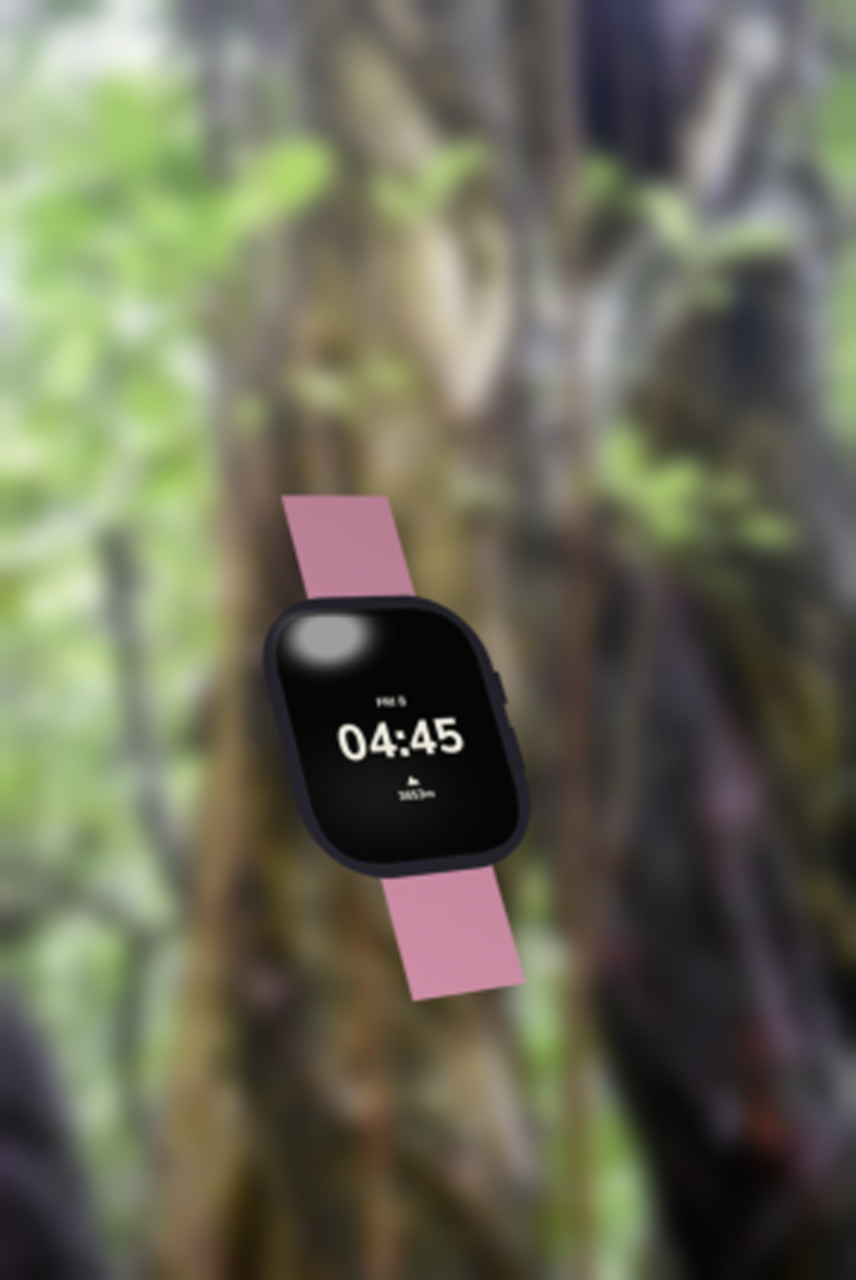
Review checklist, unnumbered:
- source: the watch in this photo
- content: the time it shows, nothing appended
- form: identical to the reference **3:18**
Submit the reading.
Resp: **4:45**
